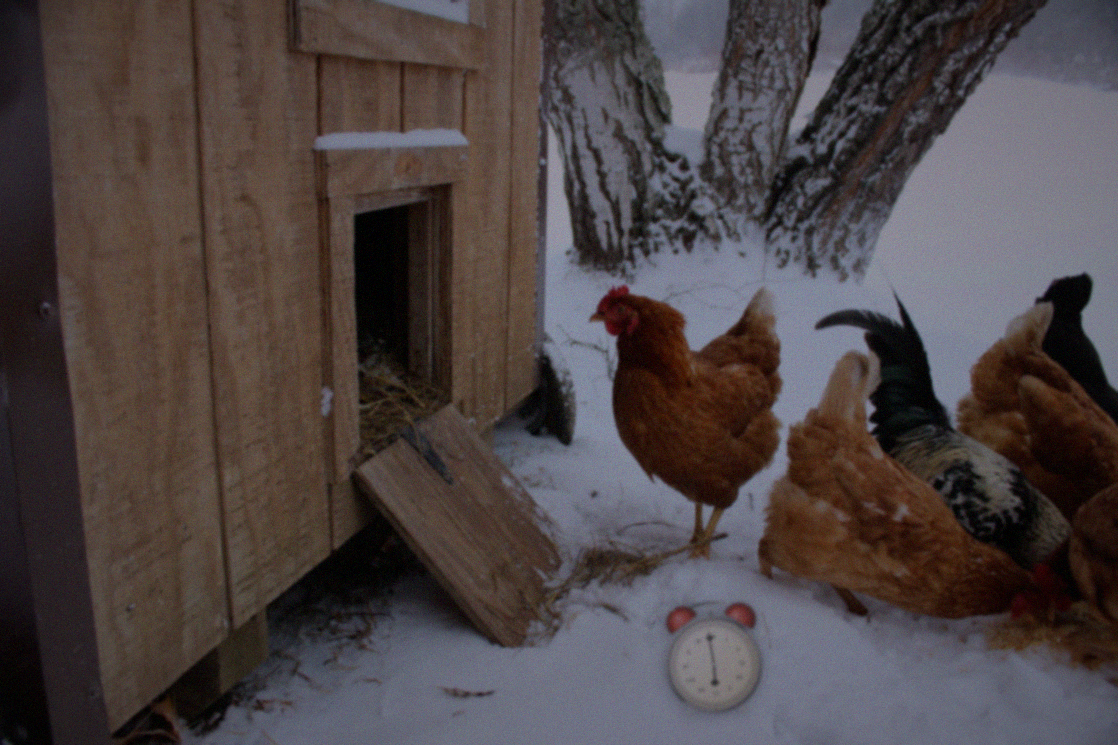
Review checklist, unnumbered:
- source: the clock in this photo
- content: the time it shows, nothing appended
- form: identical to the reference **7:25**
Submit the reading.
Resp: **5:59**
